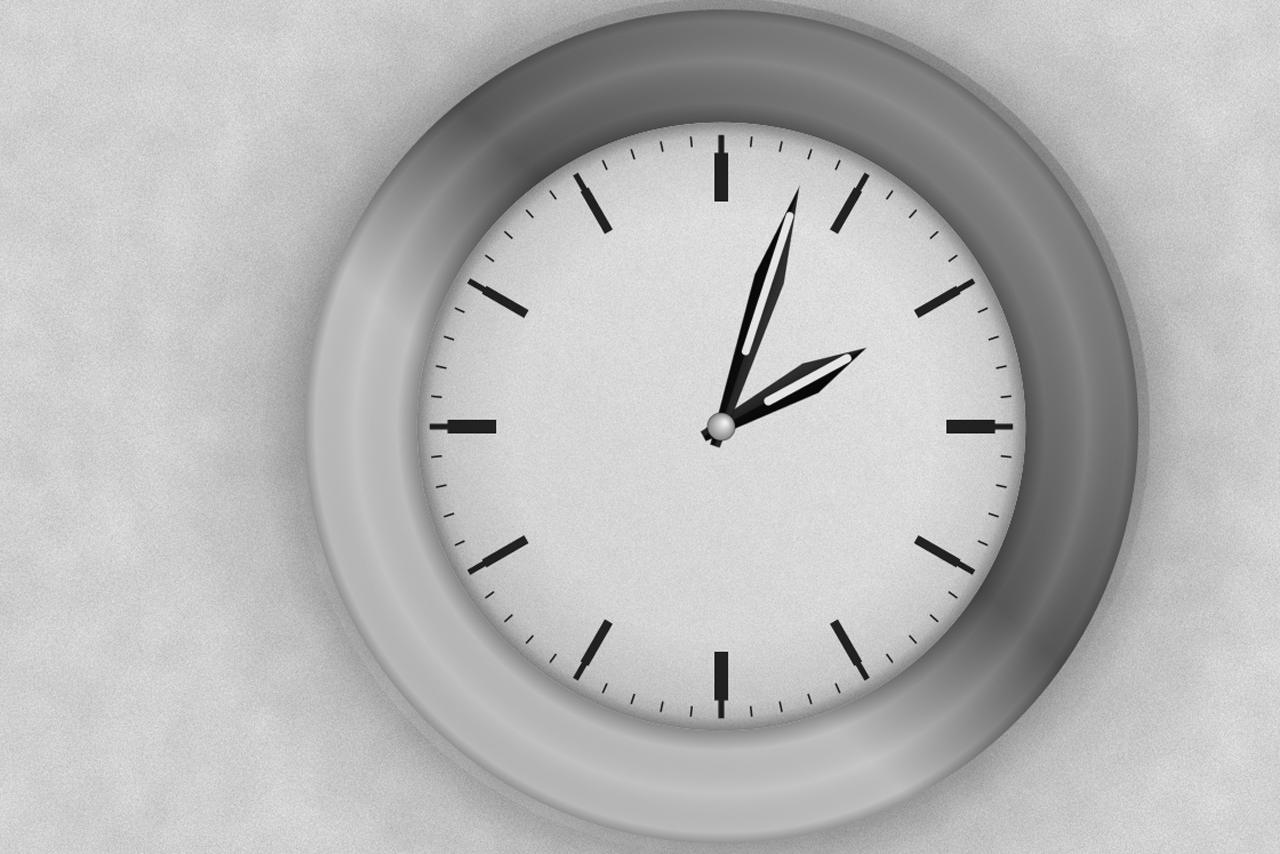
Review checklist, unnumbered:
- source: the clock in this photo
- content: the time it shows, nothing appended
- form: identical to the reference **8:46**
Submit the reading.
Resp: **2:03**
